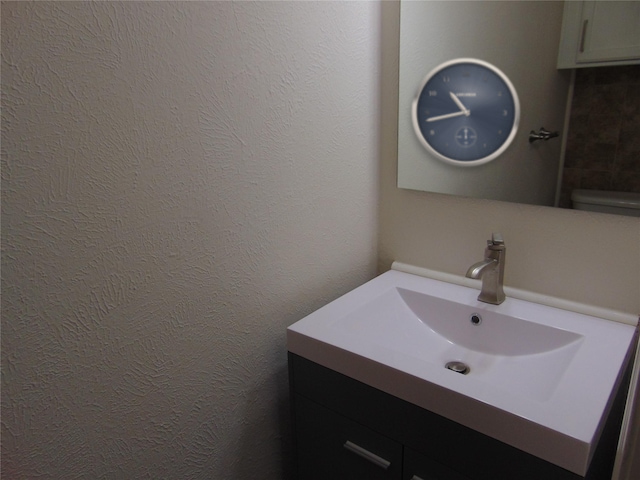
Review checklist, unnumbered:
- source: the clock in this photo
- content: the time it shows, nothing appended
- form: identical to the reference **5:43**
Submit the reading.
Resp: **10:43**
